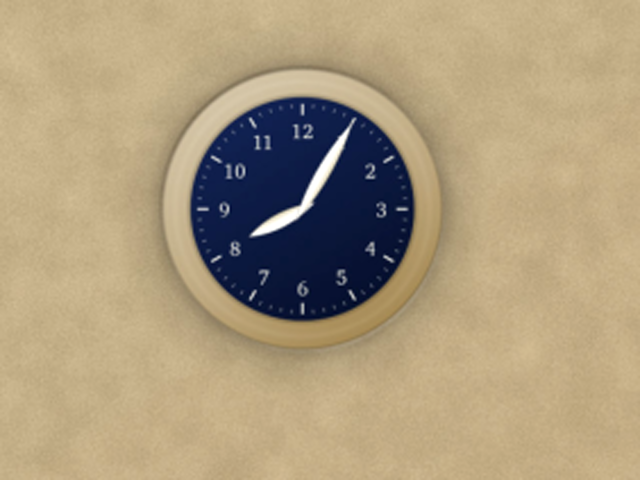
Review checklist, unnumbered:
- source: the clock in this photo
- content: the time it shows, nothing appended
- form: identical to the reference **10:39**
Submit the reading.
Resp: **8:05**
